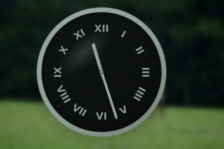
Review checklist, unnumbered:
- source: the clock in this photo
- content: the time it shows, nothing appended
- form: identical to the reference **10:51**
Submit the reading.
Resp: **11:27**
